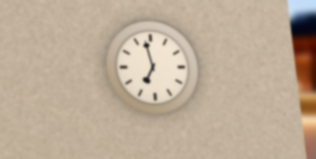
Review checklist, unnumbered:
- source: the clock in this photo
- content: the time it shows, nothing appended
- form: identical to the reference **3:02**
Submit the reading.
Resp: **6:58**
